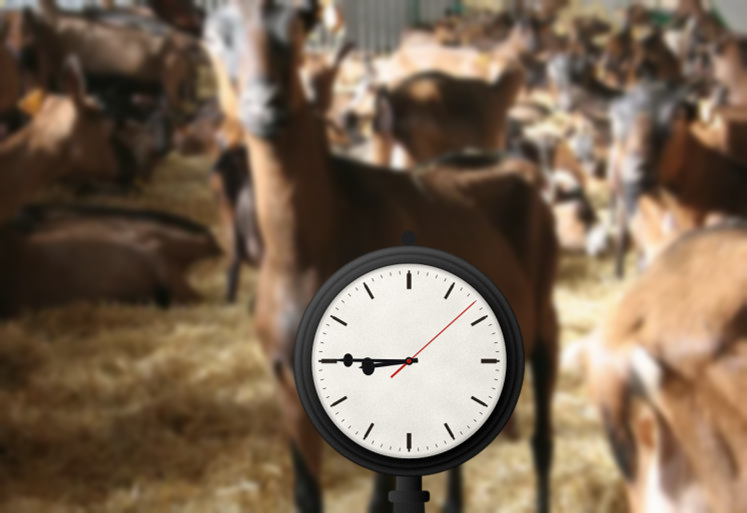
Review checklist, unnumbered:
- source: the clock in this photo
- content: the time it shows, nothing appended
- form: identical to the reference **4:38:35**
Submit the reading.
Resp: **8:45:08**
